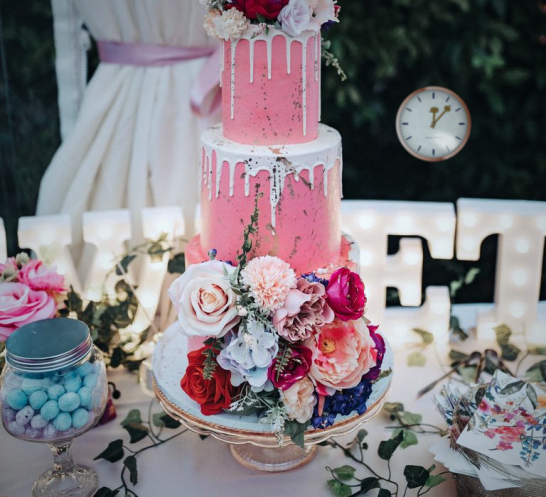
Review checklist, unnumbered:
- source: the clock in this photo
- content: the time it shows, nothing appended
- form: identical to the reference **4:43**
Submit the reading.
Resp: **12:07**
